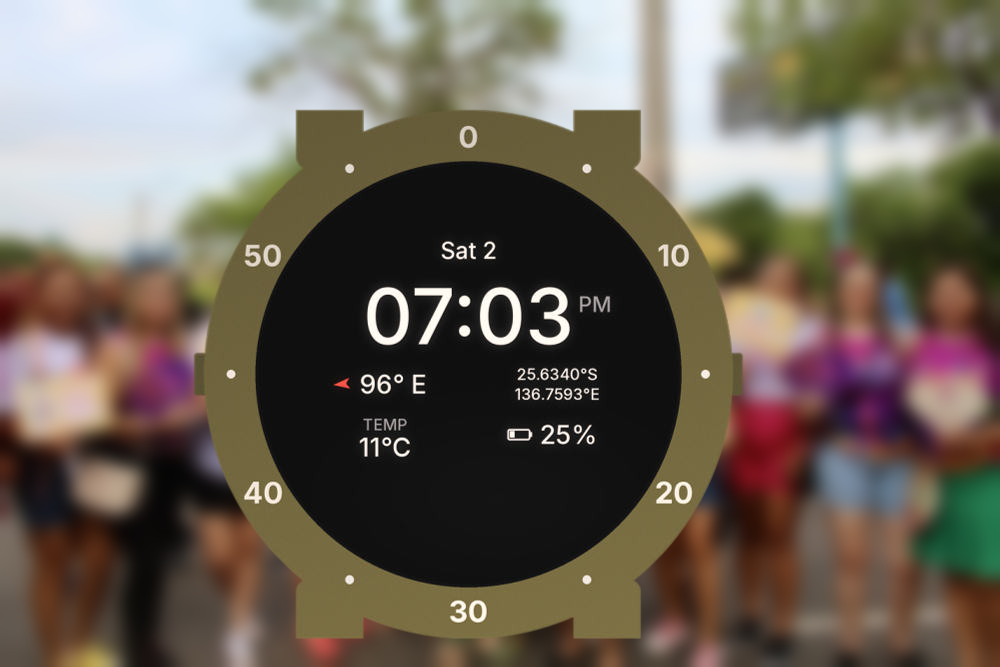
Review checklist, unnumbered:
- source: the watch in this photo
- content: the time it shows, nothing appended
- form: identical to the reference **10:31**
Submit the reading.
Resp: **7:03**
